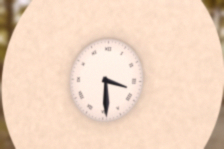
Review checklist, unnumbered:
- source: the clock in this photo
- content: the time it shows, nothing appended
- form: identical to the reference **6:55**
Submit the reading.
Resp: **3:29**
